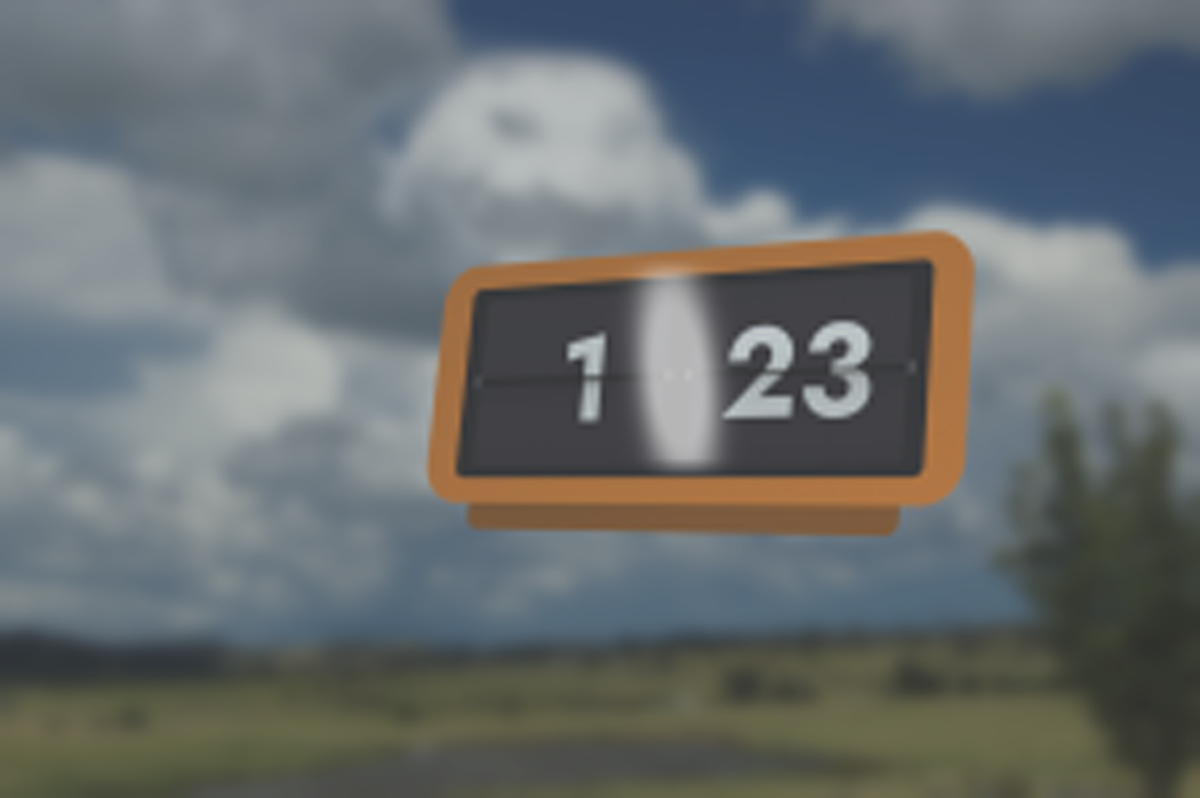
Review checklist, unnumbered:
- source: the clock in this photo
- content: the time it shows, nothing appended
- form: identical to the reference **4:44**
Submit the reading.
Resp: **1:23**
